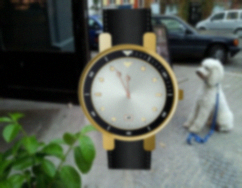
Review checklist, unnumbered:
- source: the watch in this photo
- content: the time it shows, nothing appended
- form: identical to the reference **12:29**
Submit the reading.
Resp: **11:56**
